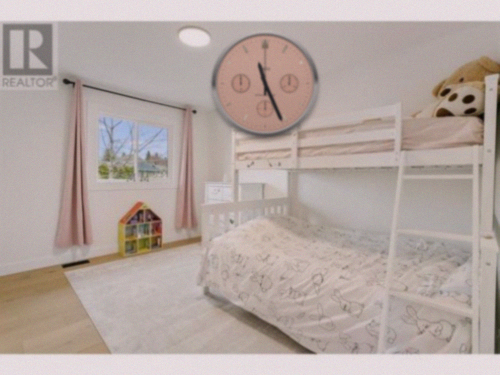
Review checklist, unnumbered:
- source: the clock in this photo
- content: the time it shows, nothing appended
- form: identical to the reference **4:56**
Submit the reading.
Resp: **11:26**
